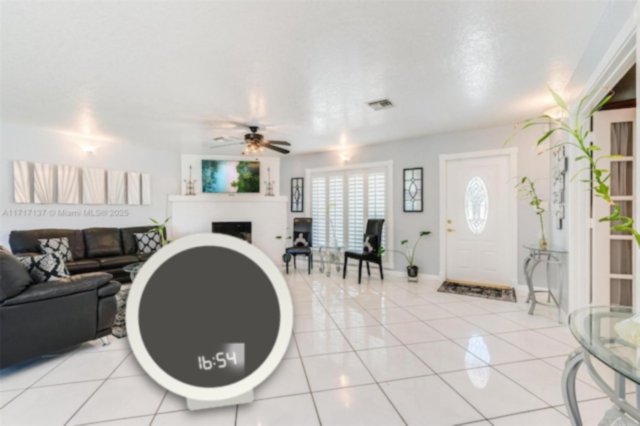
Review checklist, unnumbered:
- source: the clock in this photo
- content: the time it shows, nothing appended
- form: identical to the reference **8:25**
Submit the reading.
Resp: **16:54**
